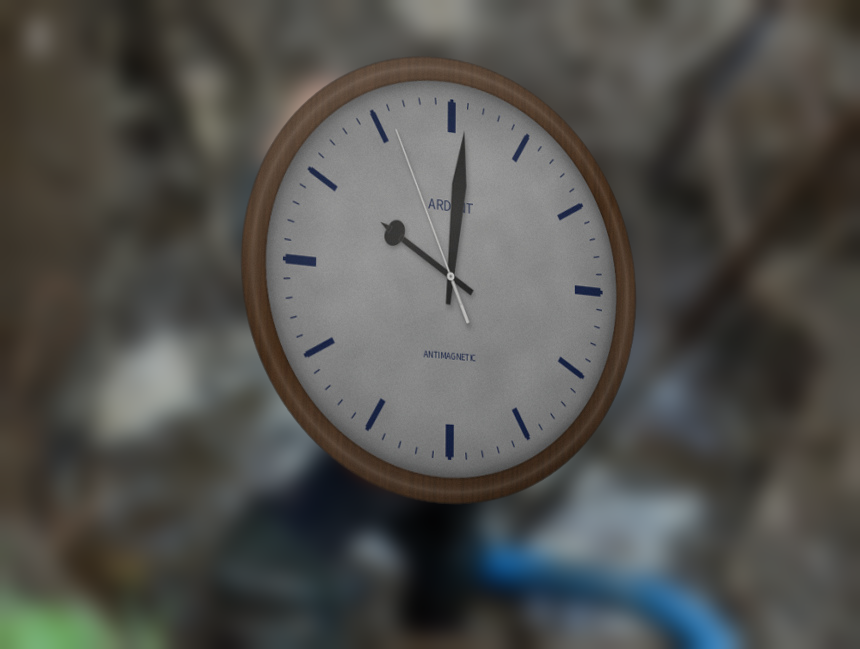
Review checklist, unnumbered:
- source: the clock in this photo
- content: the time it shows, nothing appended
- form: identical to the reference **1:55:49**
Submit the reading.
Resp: **10:00:56**
